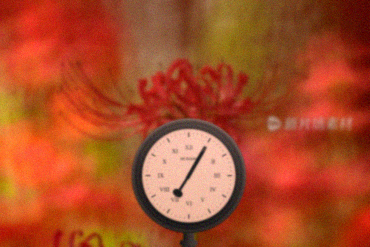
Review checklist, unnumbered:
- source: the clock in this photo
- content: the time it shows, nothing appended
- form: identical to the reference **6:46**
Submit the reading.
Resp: **7:05**
